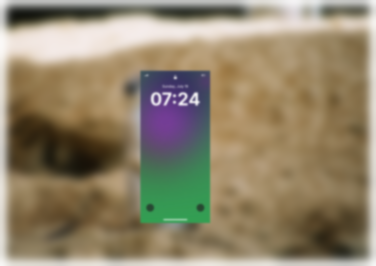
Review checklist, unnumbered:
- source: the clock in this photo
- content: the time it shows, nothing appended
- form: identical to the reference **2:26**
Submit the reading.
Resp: **7:24**
